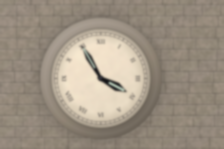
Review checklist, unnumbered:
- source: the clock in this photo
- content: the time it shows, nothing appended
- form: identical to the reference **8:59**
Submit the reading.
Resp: **3:55**
